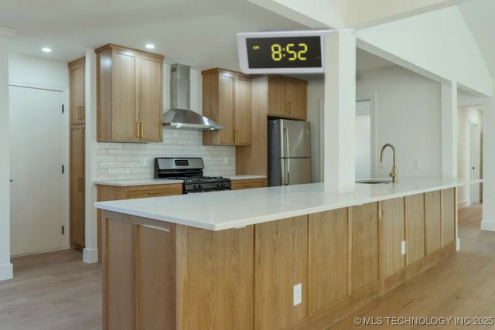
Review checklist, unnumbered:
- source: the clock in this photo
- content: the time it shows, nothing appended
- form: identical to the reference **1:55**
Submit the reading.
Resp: **8:52**
